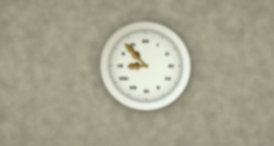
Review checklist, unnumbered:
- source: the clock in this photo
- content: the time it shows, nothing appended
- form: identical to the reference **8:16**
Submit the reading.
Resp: **8:53**
